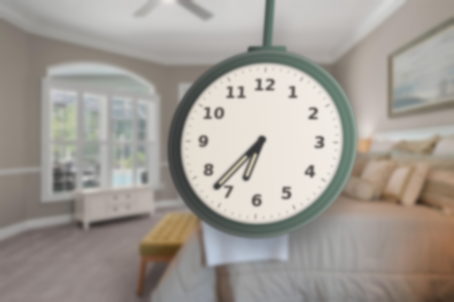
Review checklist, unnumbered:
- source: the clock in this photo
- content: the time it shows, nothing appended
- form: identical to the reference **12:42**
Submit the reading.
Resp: **6:37**
